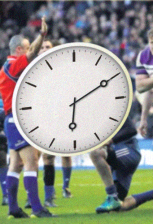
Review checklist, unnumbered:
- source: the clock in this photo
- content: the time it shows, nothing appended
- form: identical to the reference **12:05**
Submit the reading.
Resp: **6:10**
